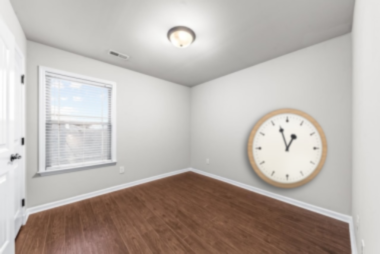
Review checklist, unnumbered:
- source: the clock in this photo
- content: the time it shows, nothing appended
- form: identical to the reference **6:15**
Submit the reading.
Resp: **12:57**
